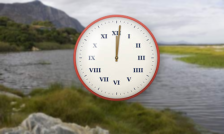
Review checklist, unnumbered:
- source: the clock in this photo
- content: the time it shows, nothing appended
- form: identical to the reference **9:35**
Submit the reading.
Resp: **12:01**
